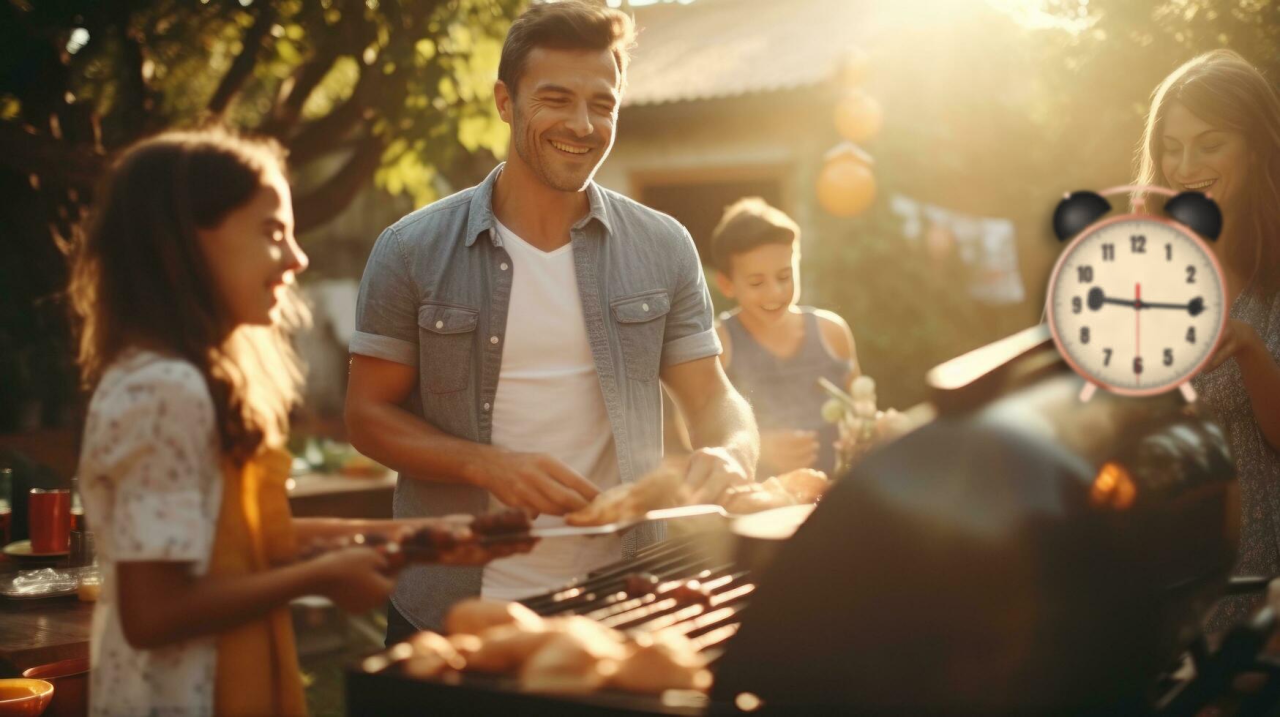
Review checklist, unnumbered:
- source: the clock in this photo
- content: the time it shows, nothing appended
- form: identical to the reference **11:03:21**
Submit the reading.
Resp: **9:15:30**
